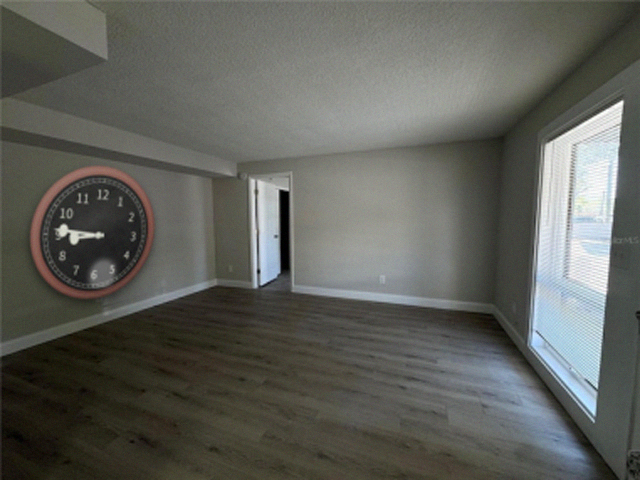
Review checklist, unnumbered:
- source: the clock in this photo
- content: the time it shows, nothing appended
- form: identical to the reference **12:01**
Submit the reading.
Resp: **8:46**
